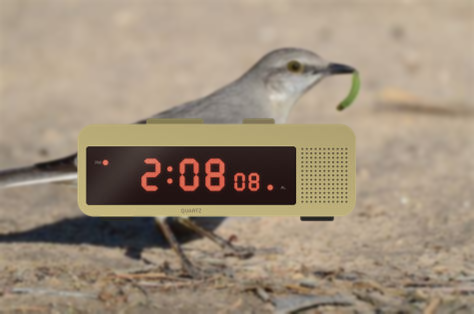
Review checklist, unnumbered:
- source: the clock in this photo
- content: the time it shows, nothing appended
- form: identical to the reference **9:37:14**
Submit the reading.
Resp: **2:08:08**
